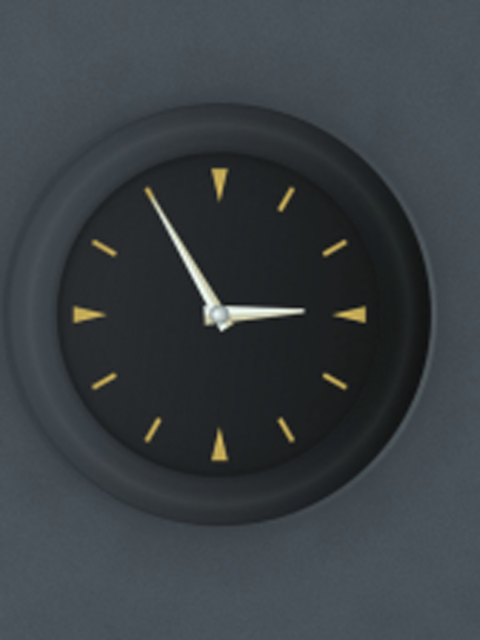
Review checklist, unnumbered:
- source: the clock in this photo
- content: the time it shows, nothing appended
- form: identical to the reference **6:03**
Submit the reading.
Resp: **2:55**
